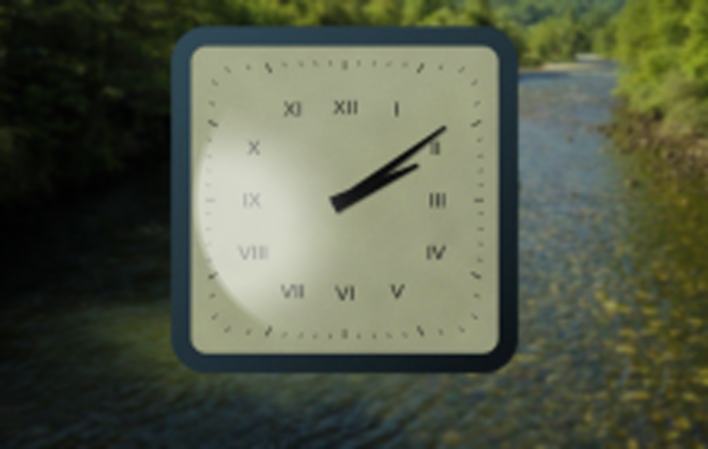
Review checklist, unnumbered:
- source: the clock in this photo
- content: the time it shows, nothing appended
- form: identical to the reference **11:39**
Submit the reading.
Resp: **2:09**
